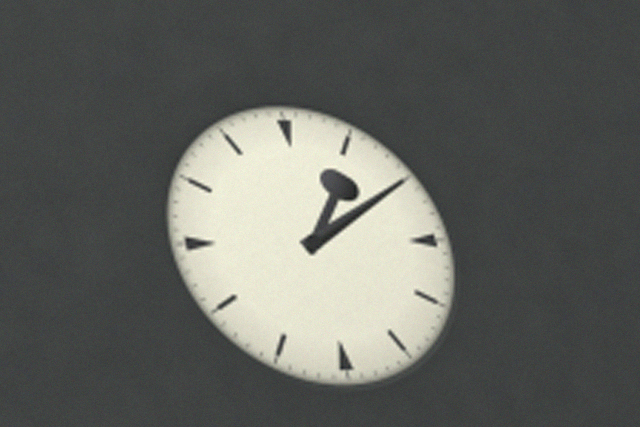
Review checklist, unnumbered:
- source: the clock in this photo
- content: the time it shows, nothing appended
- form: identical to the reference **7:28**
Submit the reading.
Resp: **1:10**
